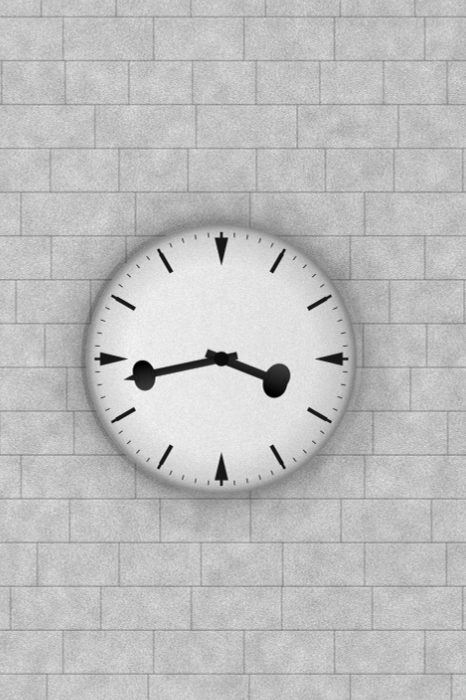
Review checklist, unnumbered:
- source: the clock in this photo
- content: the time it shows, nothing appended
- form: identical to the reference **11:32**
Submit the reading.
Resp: **3:43**
